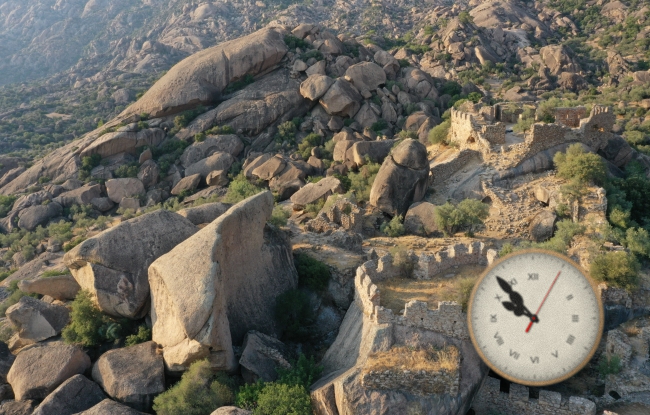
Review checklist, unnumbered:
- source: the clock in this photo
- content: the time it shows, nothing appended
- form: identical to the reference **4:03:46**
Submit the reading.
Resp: **9:53:05**
